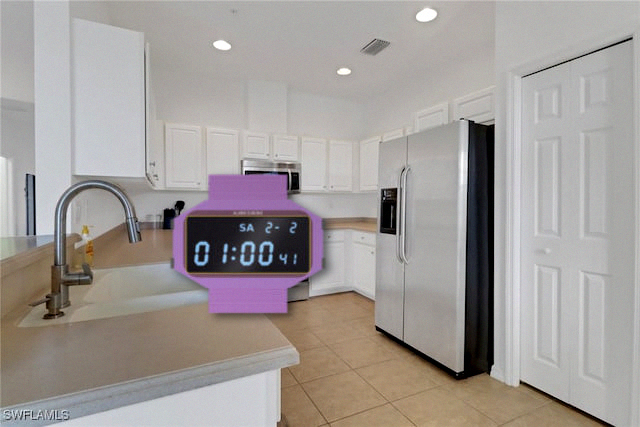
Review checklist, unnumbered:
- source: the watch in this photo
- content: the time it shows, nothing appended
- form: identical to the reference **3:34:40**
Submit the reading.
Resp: **1:00:41**
